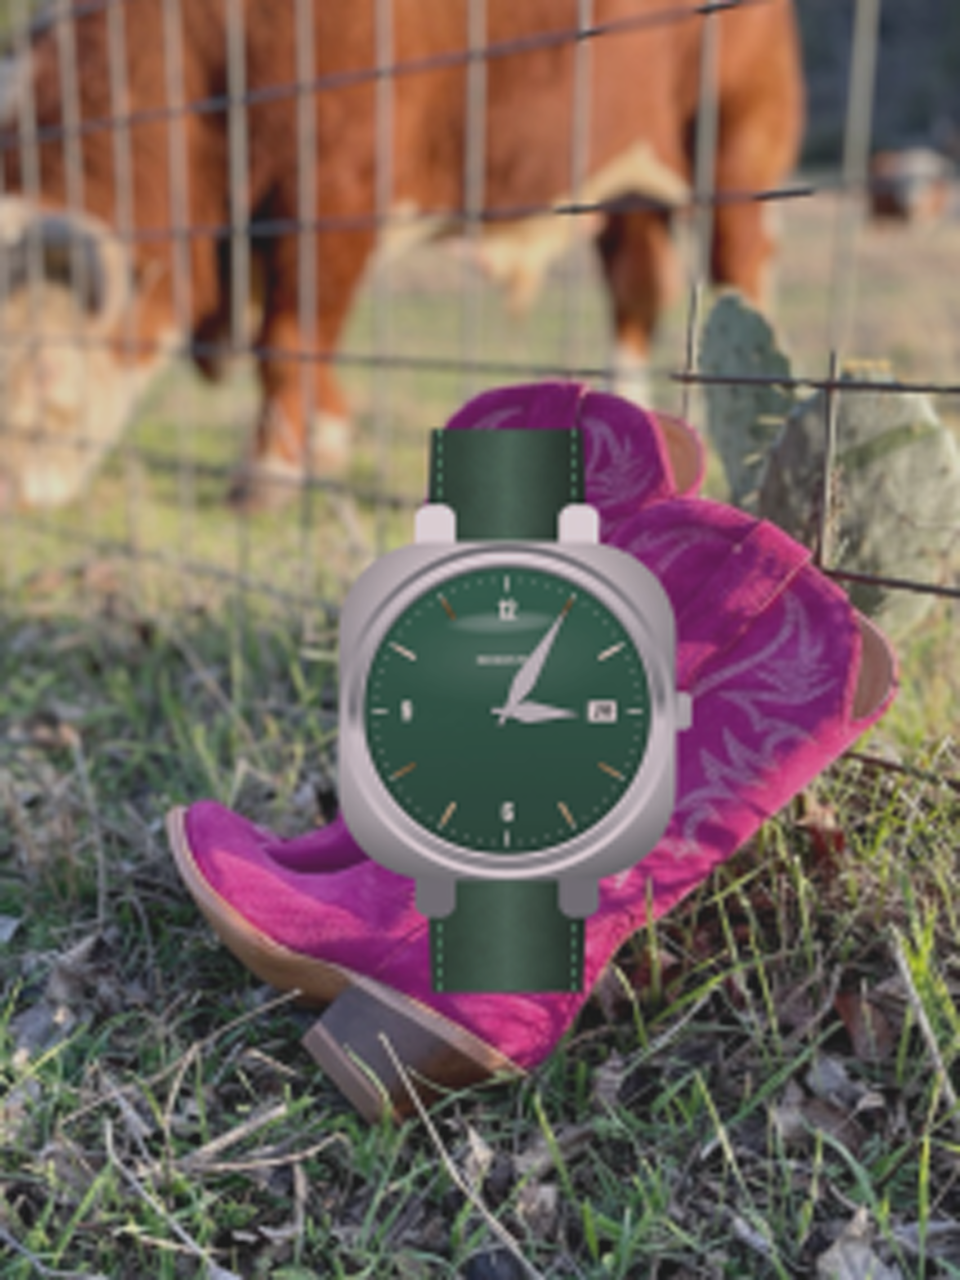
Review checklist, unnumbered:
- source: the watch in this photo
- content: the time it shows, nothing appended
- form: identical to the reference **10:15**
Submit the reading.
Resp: **3:05**
